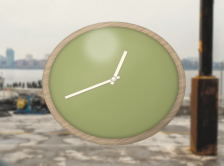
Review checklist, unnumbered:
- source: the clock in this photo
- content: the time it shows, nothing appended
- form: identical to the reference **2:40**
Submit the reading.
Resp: **12:41**
